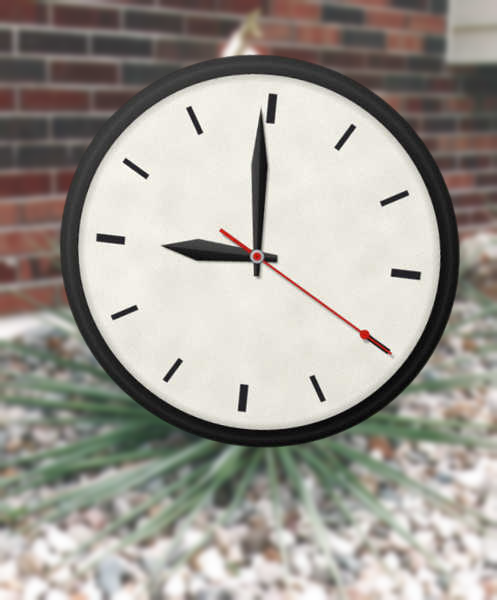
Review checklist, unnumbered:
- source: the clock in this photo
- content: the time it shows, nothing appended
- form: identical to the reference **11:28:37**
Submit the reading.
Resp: **8:59:20**
